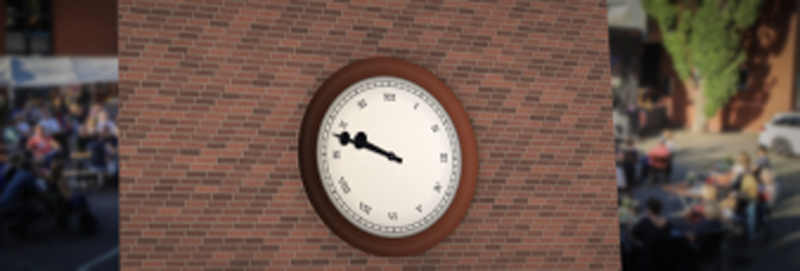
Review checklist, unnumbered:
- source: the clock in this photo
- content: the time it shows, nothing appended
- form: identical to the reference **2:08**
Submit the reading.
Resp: **9:48**
